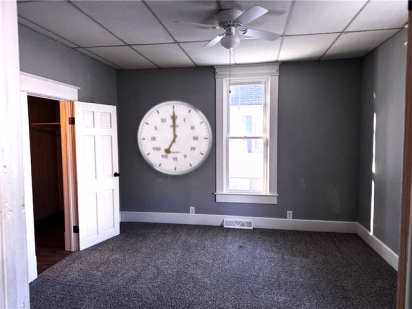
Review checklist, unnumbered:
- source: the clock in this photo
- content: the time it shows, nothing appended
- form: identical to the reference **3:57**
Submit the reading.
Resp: **7:00**
